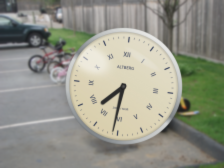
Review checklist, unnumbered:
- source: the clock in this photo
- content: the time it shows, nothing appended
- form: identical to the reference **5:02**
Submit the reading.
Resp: **7:31**
